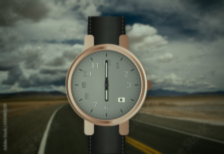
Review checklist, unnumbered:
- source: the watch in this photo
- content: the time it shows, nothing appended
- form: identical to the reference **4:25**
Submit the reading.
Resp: **6:00**
